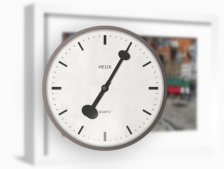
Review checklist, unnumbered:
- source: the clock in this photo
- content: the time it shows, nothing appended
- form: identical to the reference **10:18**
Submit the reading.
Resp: **7:05**
